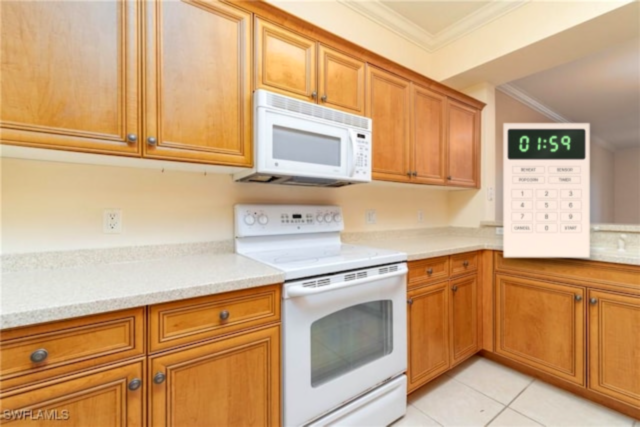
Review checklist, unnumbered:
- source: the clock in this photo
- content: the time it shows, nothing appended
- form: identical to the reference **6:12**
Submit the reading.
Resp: **1:59**
